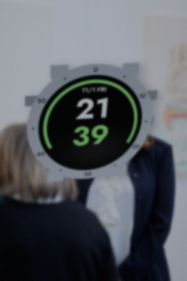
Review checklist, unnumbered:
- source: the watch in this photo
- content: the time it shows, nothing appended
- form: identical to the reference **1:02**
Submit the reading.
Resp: **21:39**
